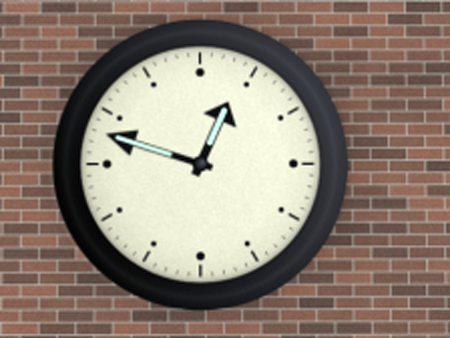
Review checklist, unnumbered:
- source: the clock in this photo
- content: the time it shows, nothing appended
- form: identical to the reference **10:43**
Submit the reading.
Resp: **12:48**
